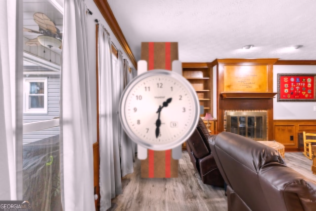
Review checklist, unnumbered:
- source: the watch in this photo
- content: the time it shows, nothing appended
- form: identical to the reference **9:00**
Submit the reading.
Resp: **1:31**
